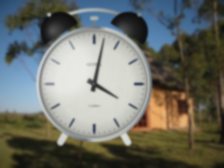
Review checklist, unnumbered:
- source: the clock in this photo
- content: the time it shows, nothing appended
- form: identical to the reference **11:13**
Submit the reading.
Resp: **4:02**
